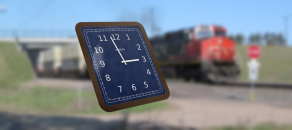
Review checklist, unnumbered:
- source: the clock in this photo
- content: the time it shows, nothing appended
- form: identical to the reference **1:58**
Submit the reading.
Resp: **2:58**
